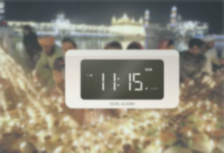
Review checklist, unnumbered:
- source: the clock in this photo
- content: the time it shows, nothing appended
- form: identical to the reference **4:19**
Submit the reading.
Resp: **11:15**
